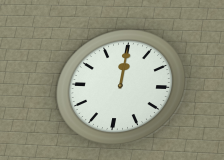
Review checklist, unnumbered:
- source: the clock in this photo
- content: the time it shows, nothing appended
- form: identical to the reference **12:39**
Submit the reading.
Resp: **12:00**
